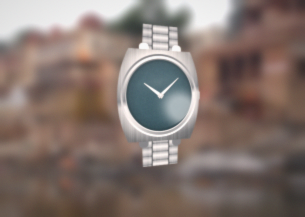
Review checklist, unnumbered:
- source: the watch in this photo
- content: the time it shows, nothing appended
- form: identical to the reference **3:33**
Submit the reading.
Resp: **10:08**
